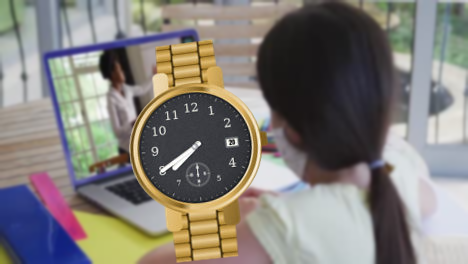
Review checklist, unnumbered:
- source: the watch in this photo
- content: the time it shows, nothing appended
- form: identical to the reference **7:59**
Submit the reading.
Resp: **7:40**
